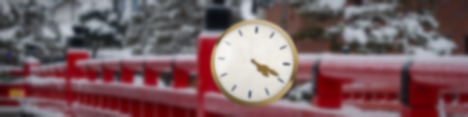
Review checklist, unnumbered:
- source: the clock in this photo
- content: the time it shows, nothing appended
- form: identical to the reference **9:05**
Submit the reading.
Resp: **4:19**
